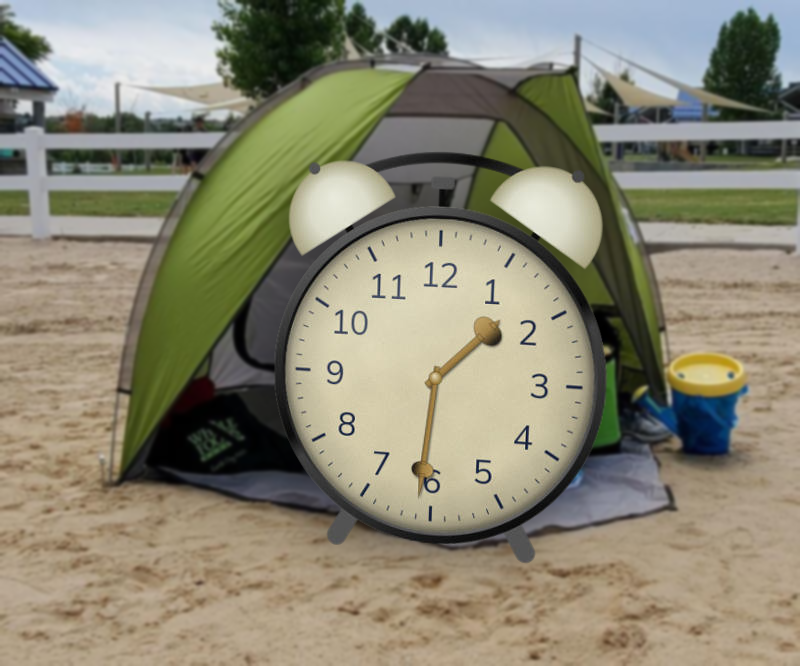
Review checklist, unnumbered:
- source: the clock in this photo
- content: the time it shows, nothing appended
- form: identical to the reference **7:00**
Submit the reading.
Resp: **1:31**
